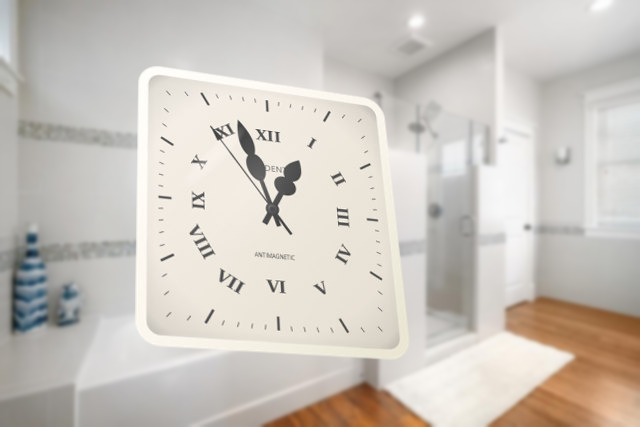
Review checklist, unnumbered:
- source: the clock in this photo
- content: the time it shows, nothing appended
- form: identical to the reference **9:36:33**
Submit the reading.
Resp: **12:56:54**
